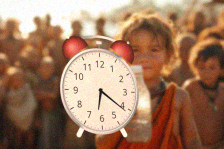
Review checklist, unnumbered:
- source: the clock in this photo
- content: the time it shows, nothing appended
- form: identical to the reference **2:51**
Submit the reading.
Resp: **6:21**
